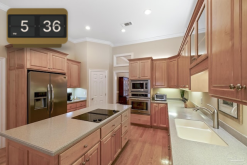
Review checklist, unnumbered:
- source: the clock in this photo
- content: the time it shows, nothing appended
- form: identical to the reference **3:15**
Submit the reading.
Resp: **5:36**
